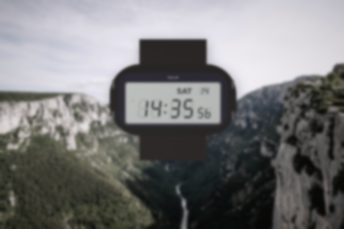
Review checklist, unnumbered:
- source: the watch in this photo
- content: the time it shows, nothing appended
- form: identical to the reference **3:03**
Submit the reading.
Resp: **14:35**
